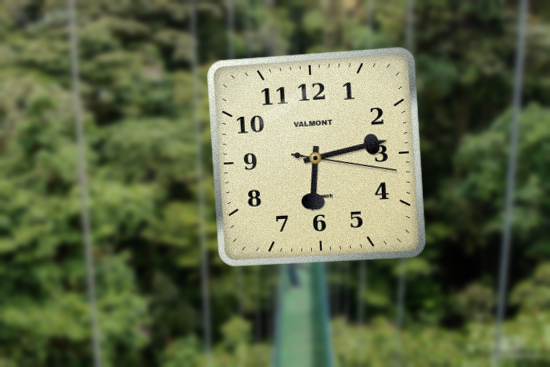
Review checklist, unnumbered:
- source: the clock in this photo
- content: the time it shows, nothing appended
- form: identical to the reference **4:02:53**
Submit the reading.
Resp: **6:13:17**
